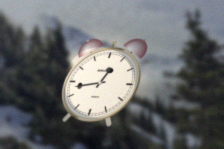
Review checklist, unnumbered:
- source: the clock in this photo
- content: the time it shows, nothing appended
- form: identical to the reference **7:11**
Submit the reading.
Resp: **12:43**
